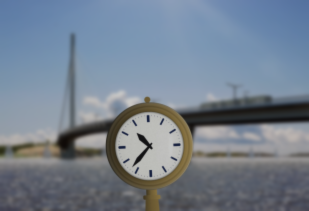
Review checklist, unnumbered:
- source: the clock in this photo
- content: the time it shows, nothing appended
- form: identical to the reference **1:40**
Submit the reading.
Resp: **10:37**
